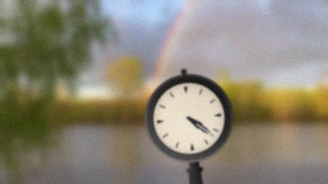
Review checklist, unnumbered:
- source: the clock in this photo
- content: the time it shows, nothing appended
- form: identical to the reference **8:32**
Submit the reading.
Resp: **4:22**
